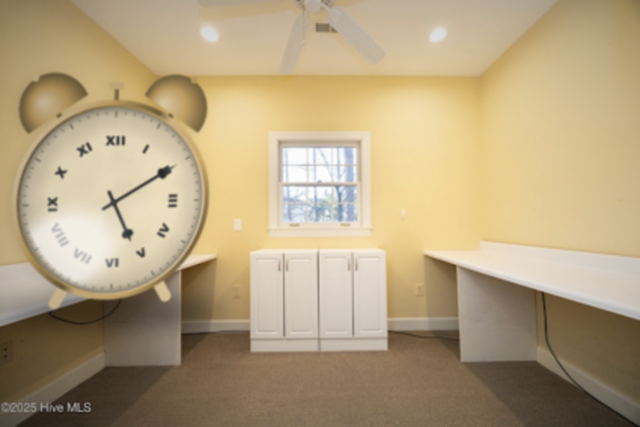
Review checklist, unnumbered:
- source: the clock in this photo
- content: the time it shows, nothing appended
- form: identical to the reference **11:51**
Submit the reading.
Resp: **5:10**
